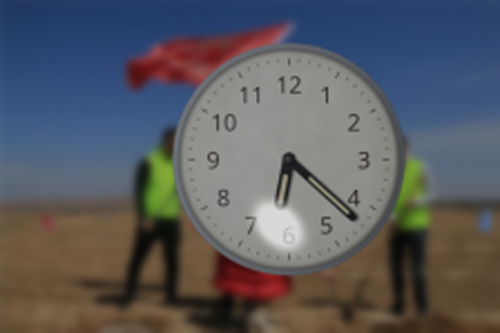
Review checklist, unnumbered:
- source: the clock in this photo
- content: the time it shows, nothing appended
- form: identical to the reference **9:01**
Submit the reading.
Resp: **6:22**
